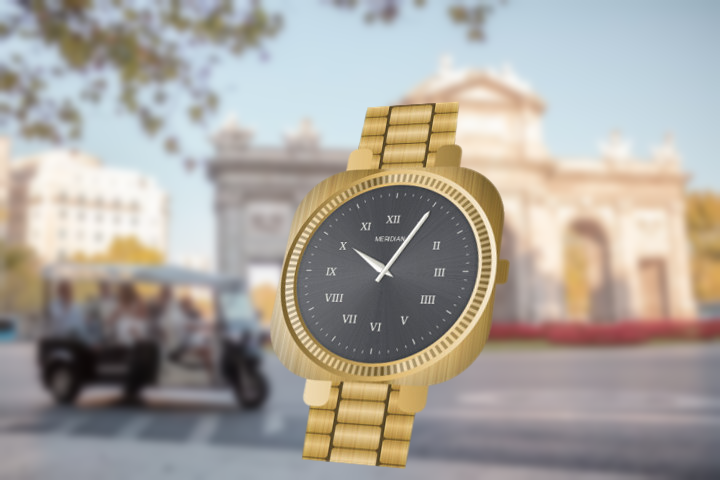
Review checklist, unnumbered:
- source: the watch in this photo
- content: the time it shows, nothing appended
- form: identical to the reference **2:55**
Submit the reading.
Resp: **10:05**
